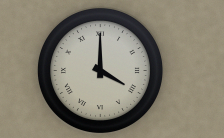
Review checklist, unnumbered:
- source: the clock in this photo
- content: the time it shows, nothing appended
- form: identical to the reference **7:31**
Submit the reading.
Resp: **4:00**
